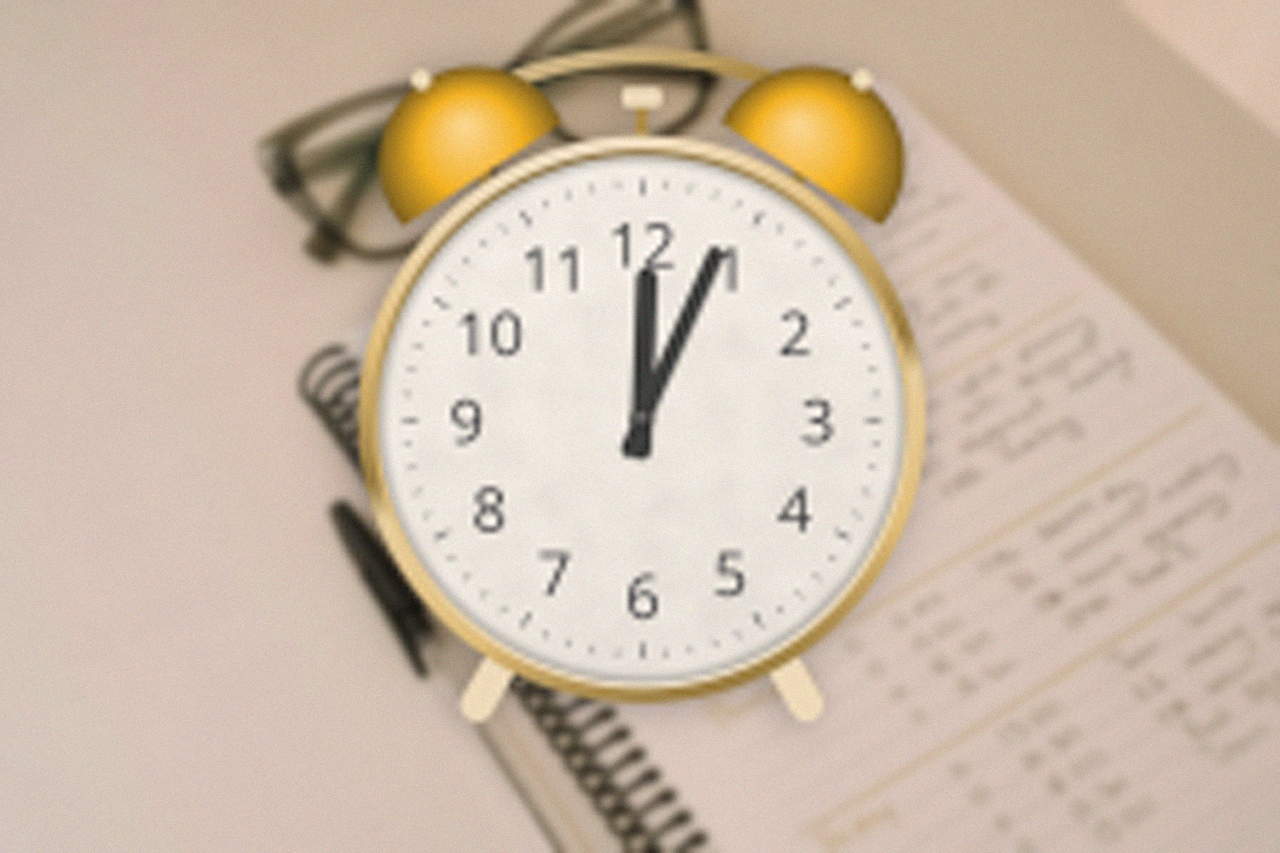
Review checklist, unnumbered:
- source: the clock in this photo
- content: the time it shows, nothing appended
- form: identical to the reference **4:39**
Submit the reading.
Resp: **12:04**
